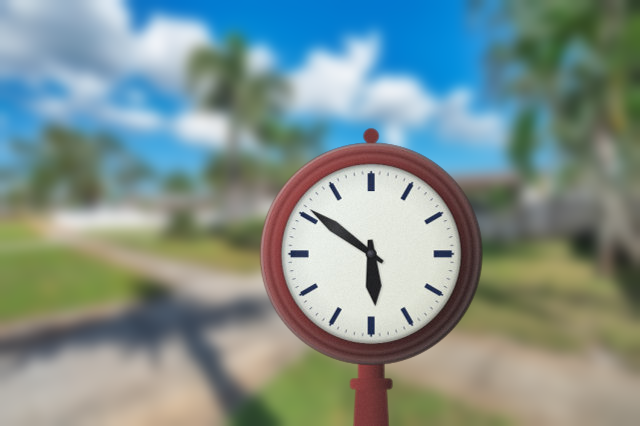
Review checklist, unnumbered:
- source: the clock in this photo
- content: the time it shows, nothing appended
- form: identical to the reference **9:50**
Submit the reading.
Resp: **5:51**
